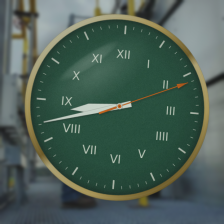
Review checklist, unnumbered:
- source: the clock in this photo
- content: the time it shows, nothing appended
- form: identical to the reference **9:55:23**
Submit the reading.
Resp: **8:42:11**
